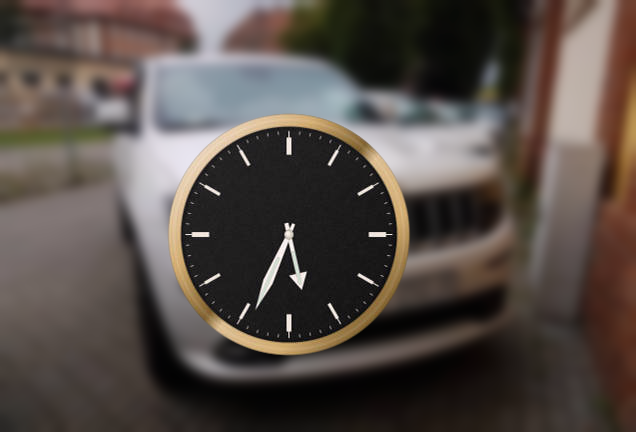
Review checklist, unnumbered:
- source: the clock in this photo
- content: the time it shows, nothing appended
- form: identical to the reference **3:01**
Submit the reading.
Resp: **5:34**
